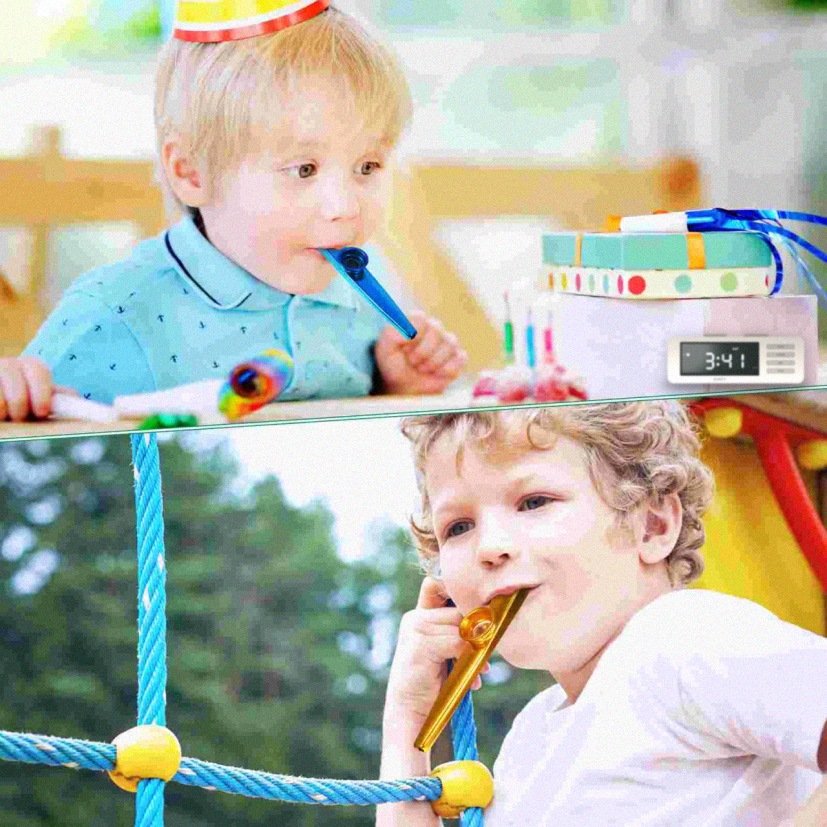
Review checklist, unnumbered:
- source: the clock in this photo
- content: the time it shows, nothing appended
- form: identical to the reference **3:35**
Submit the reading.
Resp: **3:41**
